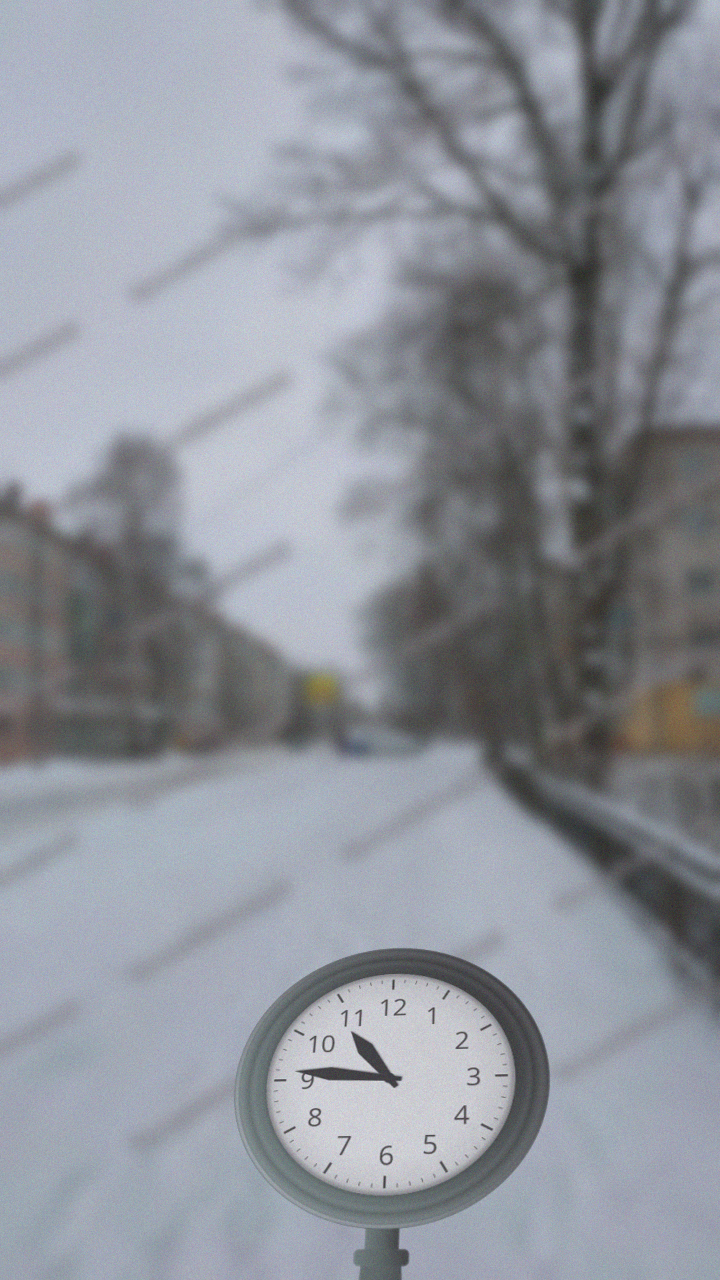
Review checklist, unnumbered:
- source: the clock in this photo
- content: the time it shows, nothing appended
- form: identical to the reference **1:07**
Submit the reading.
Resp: **10:46**
